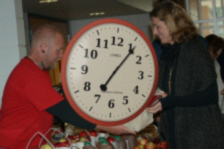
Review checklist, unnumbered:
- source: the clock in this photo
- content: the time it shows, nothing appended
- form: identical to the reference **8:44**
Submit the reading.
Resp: **7:06**
